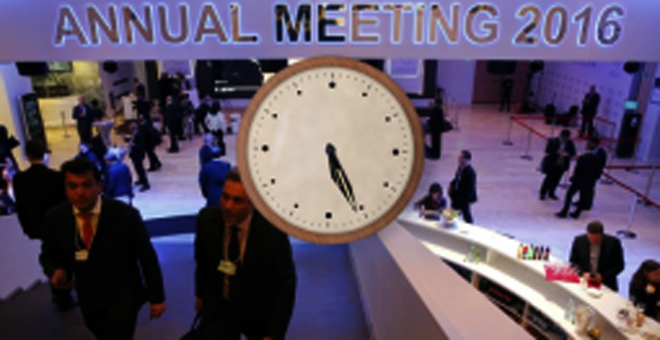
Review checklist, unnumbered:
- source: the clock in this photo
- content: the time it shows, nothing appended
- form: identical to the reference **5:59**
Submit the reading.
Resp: **5:26**
